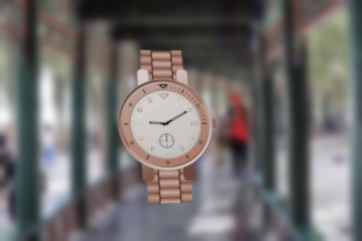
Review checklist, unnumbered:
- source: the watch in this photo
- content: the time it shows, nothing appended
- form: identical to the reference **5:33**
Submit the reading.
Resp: **9:10**
